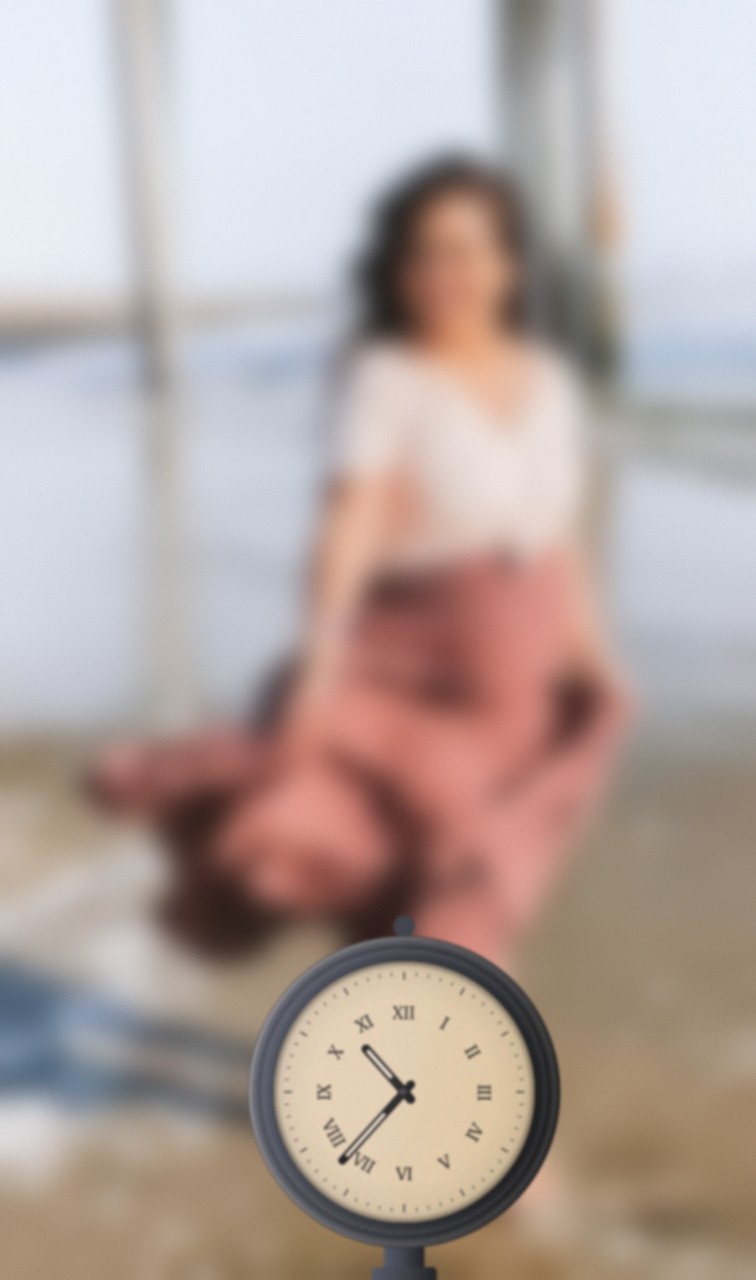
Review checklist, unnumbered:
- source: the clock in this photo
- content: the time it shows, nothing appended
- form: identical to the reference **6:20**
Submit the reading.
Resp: **10:37**
